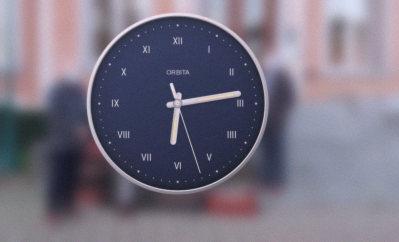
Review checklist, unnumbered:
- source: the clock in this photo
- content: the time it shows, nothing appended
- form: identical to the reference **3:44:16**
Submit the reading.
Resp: **6:13:27**
